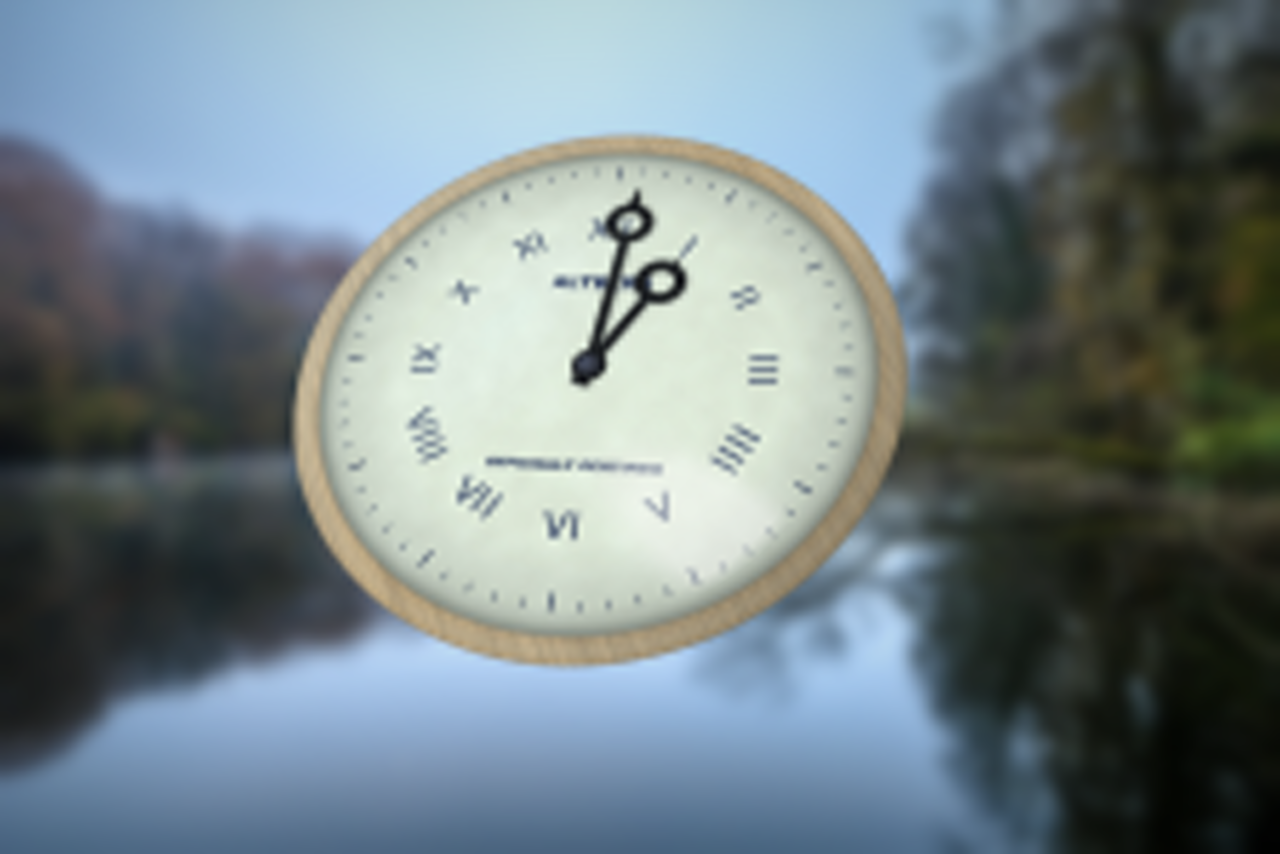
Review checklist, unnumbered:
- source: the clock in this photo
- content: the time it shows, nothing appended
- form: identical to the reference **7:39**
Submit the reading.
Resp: **1:01**
